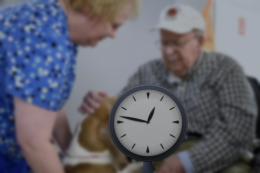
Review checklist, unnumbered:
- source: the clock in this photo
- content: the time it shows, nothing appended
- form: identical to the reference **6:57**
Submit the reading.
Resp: **12:47**
